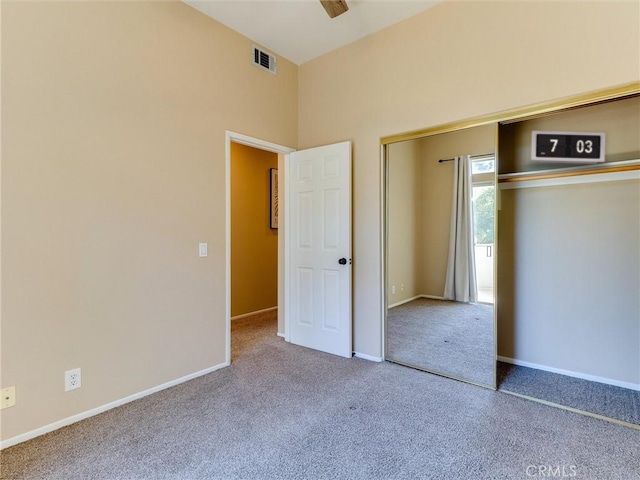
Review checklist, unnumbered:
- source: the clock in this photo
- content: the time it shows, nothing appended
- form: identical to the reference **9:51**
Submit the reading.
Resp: **7:03**
